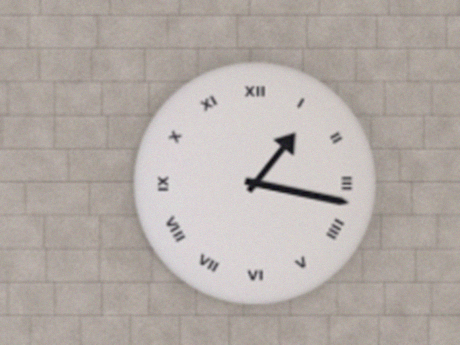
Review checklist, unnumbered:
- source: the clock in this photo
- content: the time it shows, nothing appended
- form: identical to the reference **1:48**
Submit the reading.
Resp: **1:17**
